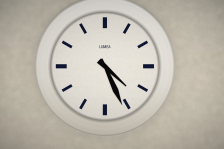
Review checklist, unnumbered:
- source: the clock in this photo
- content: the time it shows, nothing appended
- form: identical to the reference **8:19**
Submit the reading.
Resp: **4:26**
